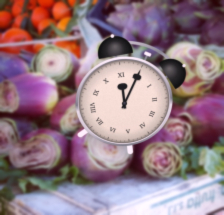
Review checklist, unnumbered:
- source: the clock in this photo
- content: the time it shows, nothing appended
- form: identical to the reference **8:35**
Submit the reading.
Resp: **11:00**
